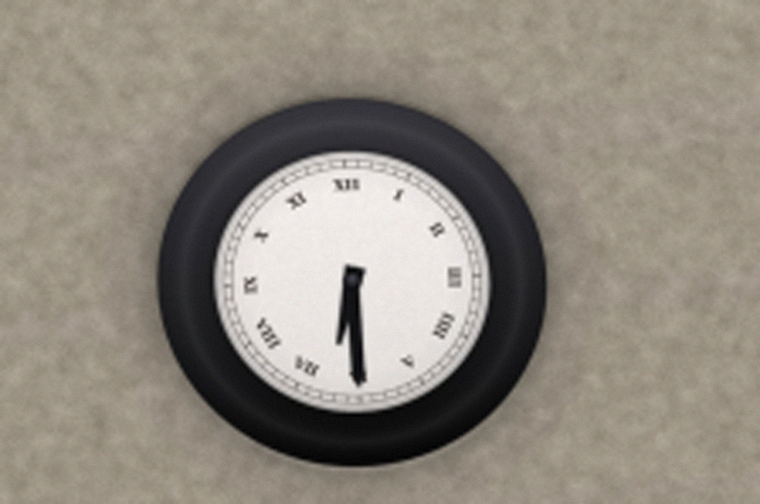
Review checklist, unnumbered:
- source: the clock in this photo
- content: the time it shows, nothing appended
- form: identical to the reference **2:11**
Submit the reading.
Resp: **6:30**
